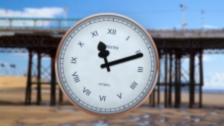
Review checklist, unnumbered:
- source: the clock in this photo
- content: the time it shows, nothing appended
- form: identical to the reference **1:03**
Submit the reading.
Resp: **11:11**
